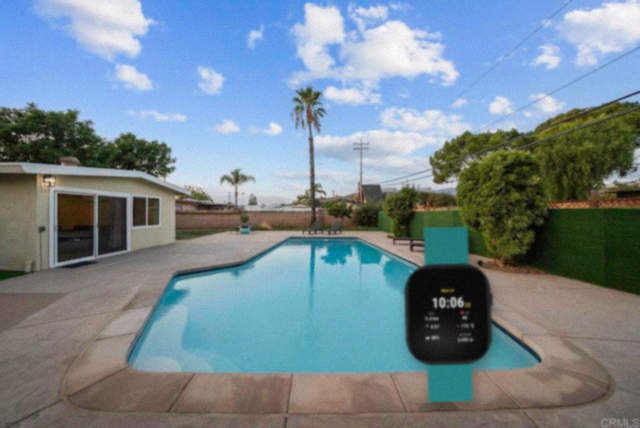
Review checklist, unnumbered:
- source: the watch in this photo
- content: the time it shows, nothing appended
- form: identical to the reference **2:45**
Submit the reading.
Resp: **10:06**
